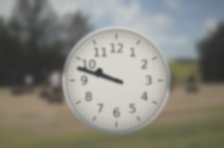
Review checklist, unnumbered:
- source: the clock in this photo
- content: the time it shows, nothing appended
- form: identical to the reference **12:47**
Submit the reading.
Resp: **9:48**
